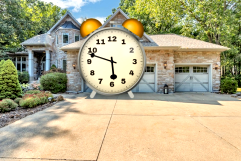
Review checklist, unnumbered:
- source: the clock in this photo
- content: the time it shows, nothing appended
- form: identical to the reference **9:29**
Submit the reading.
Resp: **5:48**
